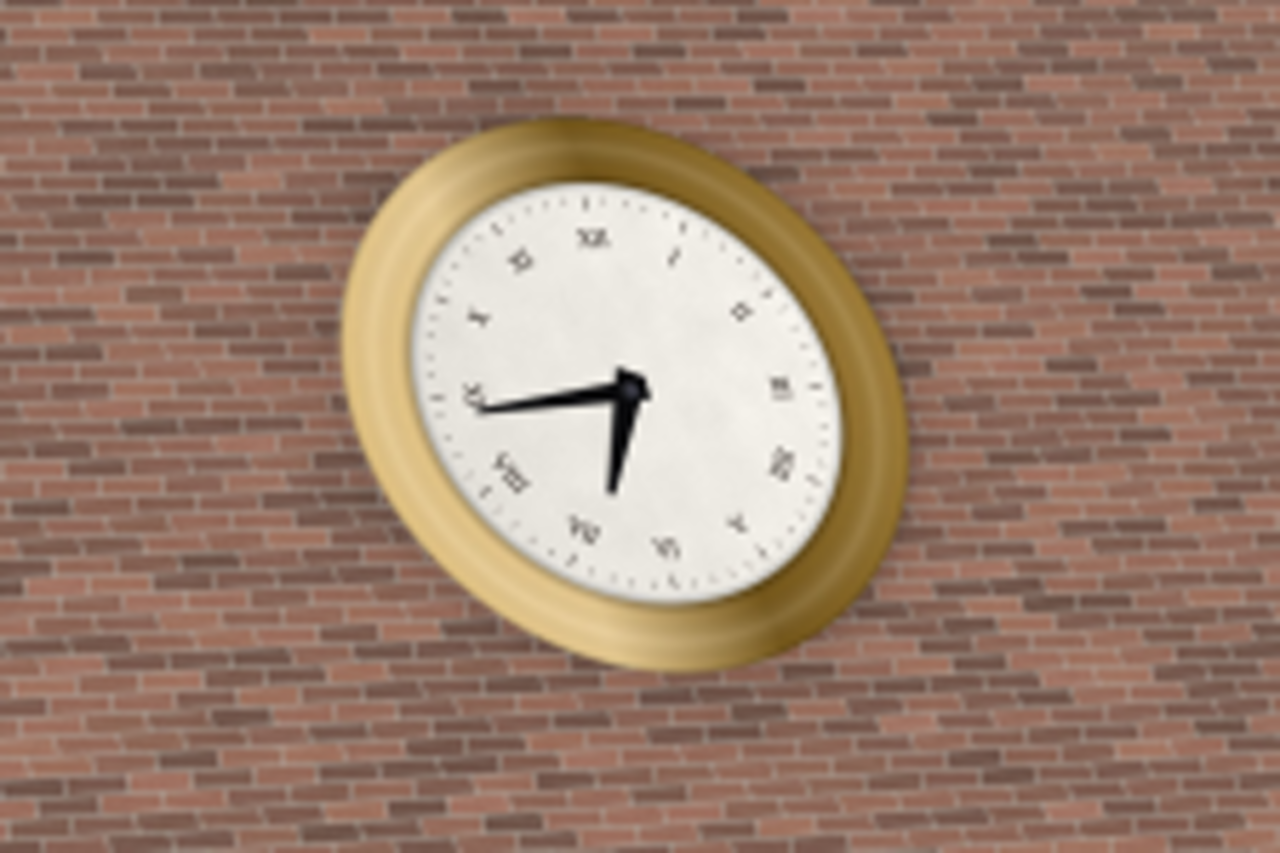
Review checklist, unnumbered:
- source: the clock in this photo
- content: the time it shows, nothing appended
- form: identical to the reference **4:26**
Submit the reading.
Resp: **6:44**
